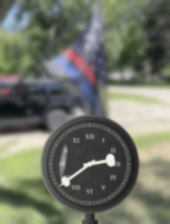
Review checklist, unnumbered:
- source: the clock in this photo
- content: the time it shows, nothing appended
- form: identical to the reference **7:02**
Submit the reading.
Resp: **2:39**
